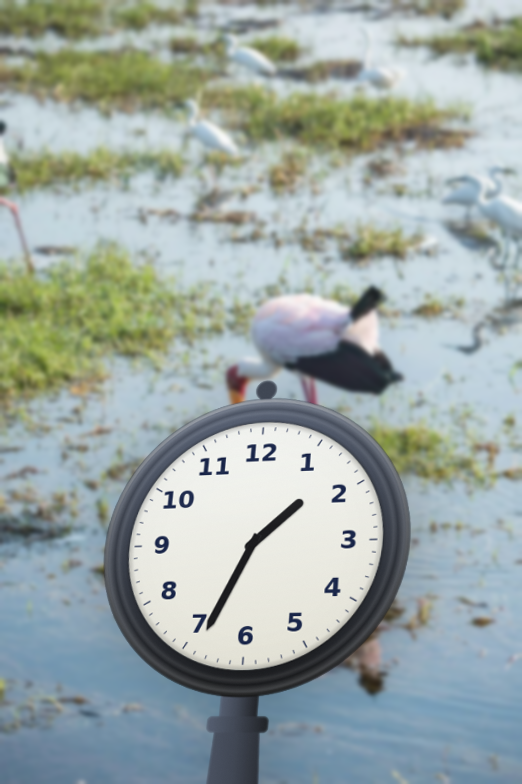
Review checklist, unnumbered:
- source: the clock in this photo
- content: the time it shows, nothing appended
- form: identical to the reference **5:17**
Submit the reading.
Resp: **1:34**
